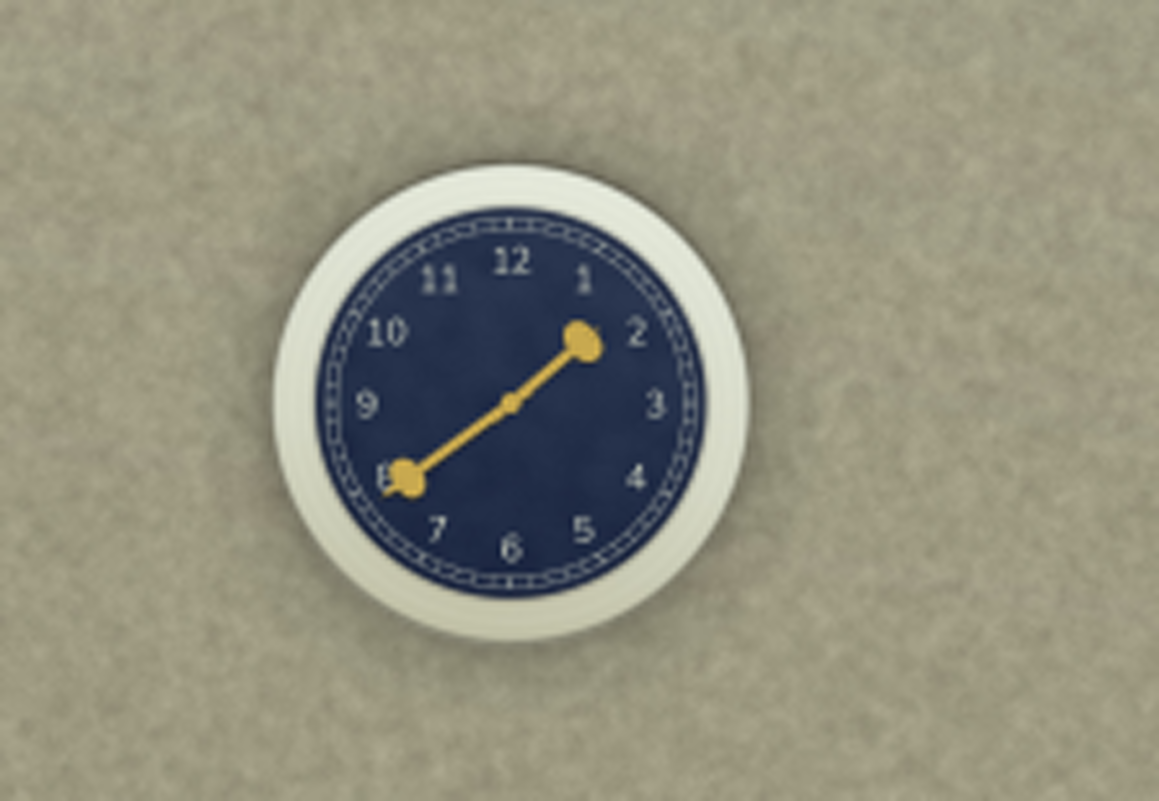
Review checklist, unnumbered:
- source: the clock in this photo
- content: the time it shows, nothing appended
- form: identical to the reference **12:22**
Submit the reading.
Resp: **1:39**
